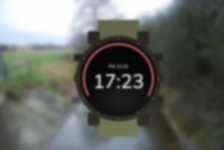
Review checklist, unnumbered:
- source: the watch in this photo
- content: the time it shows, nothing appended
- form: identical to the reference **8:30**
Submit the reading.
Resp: **17:23**
